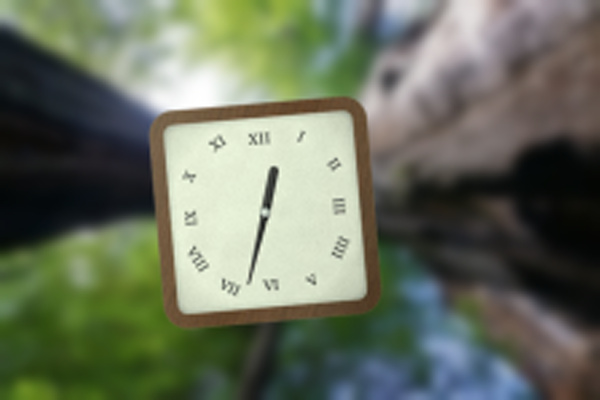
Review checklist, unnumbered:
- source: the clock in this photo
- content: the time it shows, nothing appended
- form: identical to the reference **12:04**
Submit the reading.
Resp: **12:33**
